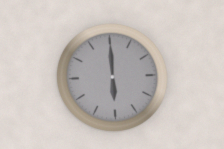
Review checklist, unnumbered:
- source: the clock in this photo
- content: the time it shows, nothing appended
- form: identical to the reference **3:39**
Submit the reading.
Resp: **6:00**
